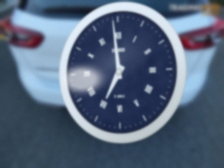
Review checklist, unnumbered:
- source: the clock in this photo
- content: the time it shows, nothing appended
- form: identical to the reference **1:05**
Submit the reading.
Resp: **6:59**
